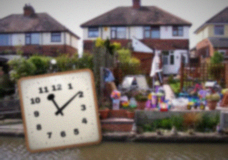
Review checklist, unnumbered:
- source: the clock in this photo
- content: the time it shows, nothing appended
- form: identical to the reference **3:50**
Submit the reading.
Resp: **11:09**
